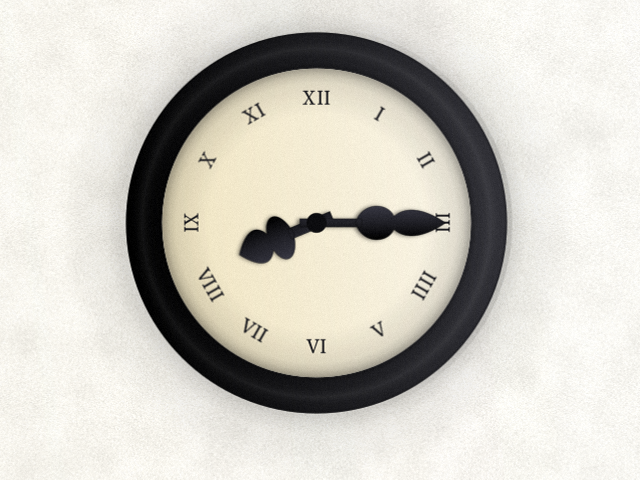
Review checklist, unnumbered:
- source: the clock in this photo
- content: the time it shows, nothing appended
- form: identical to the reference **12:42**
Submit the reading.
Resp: **8:15**
